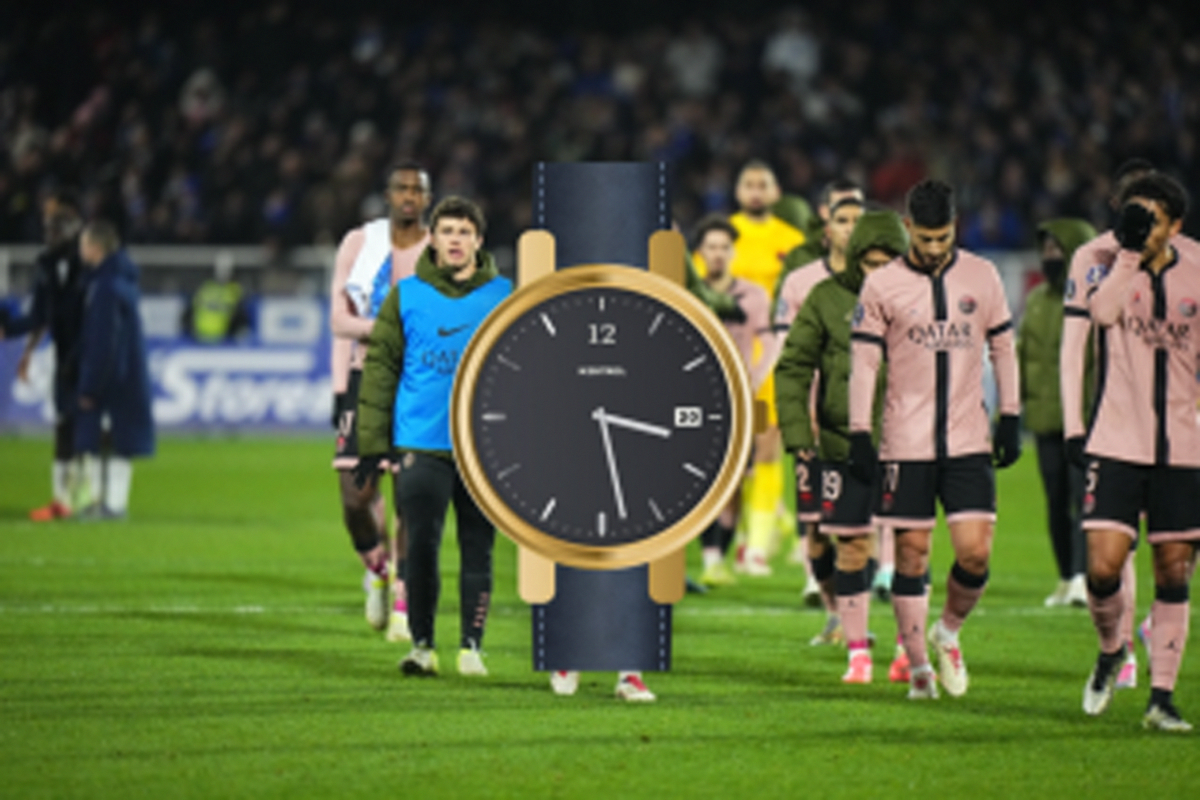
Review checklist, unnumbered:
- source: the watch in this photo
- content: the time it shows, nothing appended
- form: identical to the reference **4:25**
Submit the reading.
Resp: **3:28**
